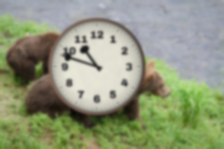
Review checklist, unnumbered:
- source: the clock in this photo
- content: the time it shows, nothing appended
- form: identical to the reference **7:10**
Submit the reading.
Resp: **10:48**
